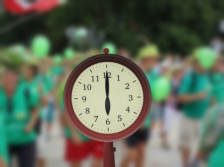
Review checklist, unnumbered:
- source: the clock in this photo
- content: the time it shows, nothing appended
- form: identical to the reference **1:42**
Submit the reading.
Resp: **6:00**
